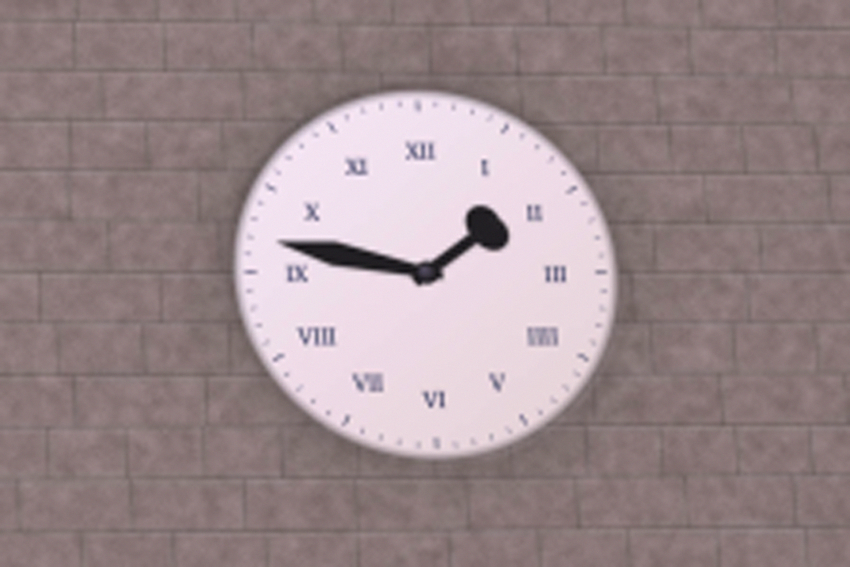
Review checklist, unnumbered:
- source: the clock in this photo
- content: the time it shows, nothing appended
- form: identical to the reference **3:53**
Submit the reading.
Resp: **1:47**
